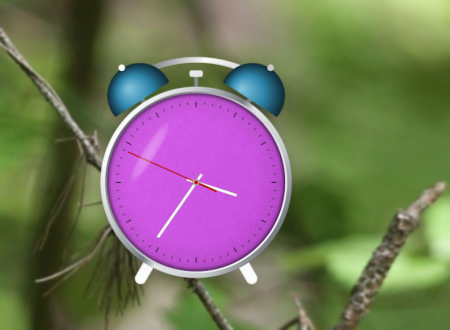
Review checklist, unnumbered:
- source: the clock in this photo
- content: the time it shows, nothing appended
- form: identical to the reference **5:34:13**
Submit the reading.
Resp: **3:35:49**
